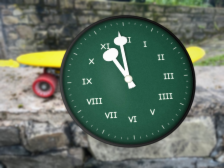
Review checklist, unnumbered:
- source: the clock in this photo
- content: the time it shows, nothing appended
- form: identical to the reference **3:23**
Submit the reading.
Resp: **10:59**
